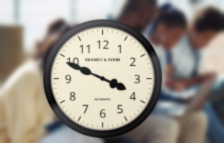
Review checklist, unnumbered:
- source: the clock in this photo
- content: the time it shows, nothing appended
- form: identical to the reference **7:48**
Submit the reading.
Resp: **3:49**
